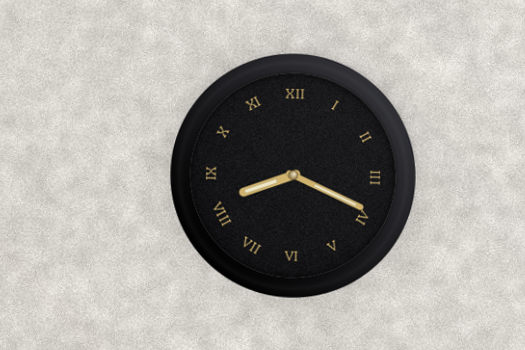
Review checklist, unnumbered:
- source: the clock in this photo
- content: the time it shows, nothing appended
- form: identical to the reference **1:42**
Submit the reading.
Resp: **8:19**
